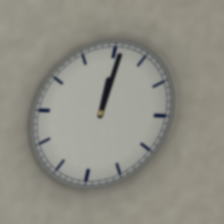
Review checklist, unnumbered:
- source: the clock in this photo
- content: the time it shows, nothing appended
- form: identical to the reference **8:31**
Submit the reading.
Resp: **12:01**
